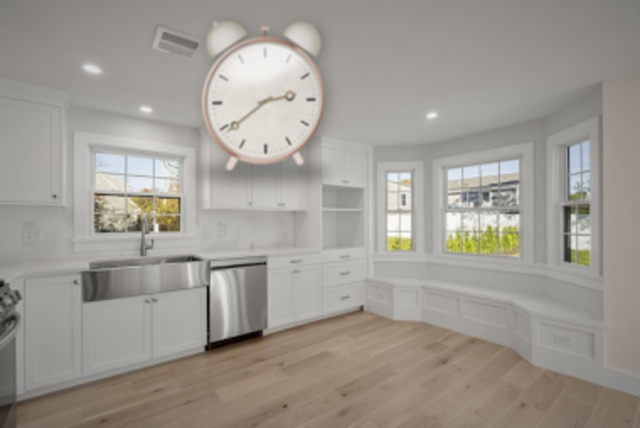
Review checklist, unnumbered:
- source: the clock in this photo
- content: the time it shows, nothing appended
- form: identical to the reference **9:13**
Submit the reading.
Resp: **2:39**
